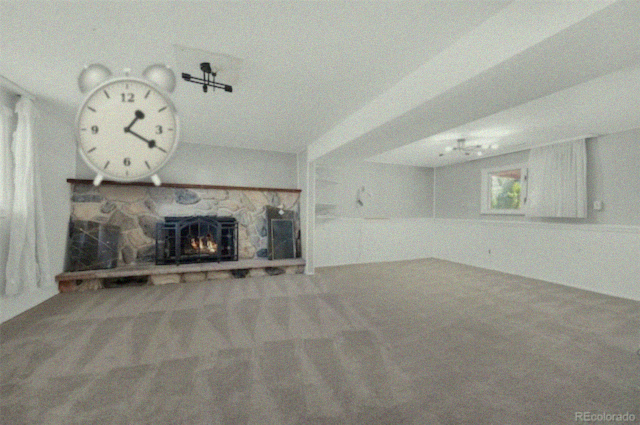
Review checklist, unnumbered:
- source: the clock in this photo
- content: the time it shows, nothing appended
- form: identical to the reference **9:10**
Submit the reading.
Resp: **1:20**
